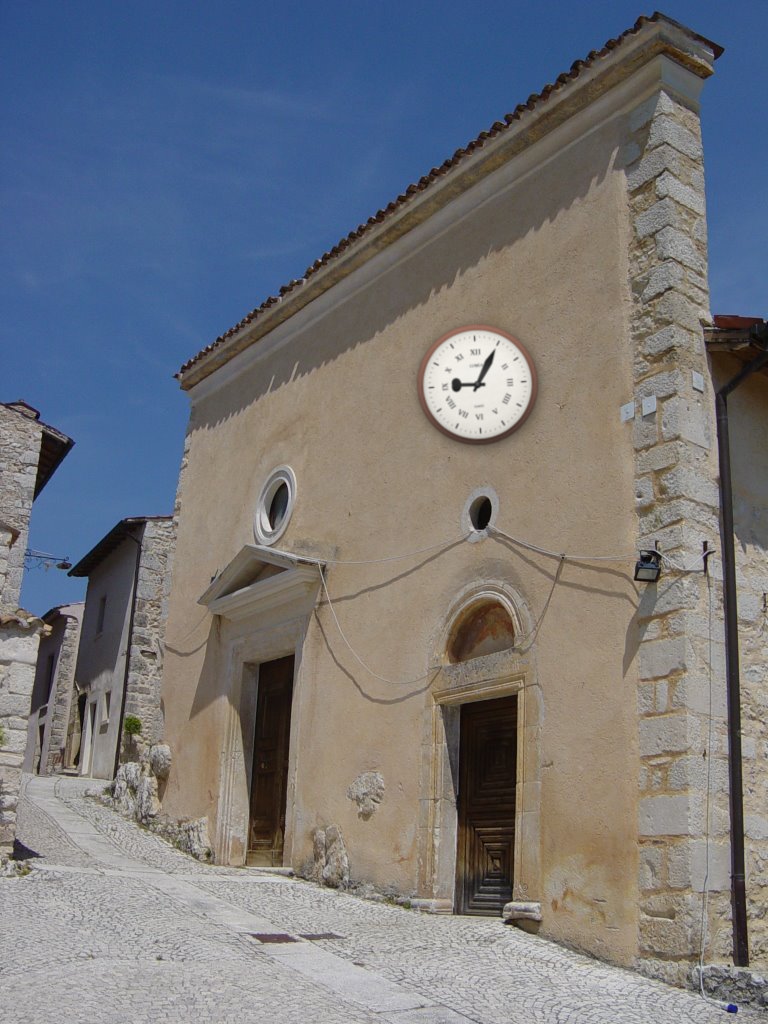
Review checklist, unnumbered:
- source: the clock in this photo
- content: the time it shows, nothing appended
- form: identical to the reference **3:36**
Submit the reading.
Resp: **9:05**
